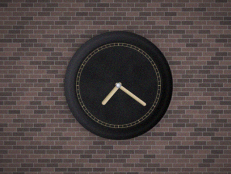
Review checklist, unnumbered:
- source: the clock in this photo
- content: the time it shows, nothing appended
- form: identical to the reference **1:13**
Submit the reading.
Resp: **7:21**
